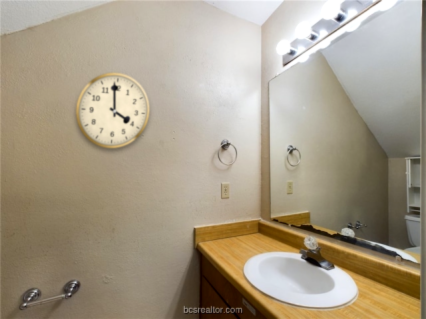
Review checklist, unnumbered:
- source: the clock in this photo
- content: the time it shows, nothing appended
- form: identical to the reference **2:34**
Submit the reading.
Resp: **3:59**
